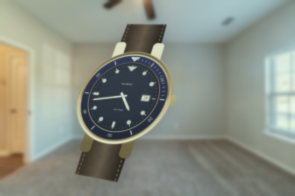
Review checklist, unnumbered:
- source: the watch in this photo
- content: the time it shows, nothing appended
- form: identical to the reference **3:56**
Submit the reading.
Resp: **4:43**
